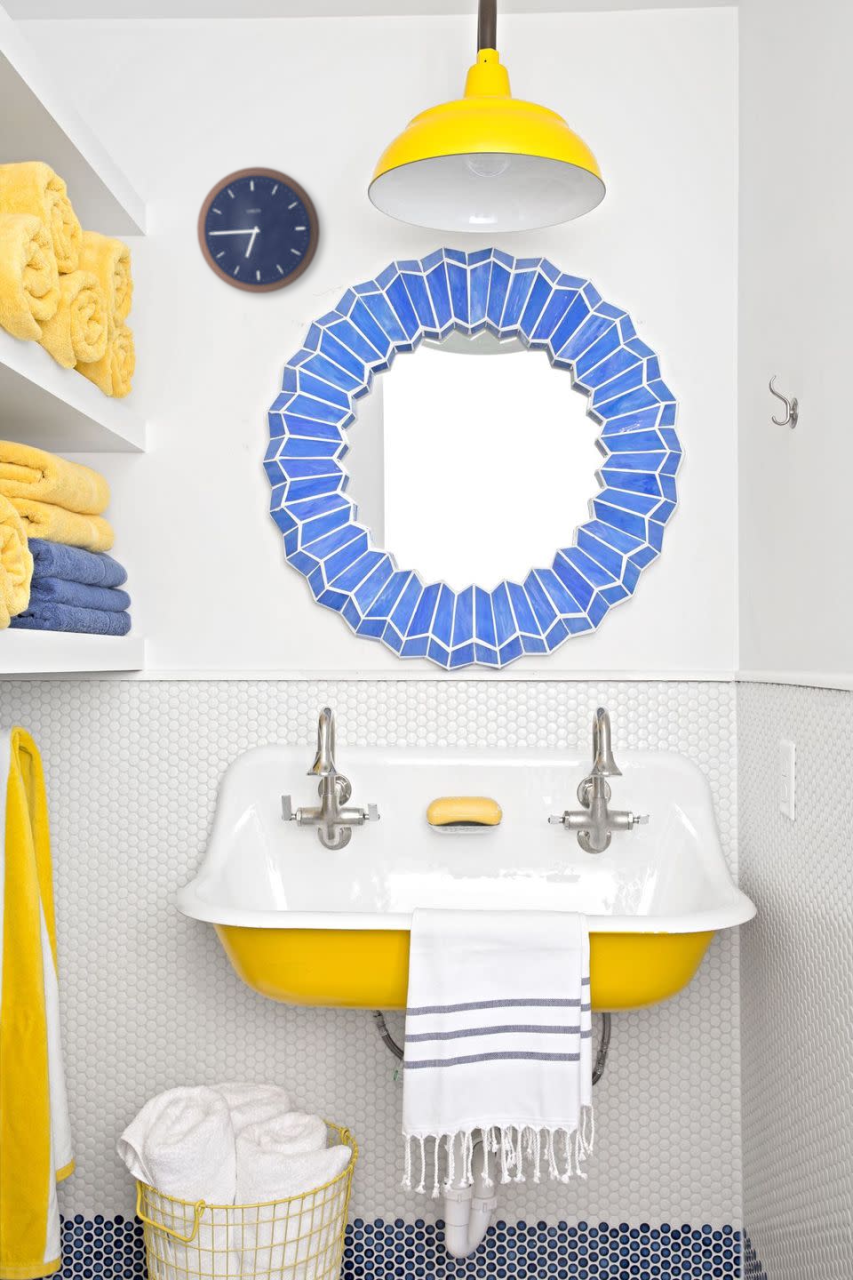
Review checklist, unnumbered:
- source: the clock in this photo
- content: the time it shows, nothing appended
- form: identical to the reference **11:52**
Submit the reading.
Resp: **6:45**
